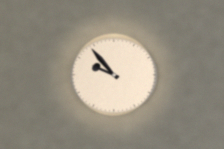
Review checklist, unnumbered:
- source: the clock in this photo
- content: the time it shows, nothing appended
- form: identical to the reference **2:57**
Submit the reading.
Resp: **9:54**
